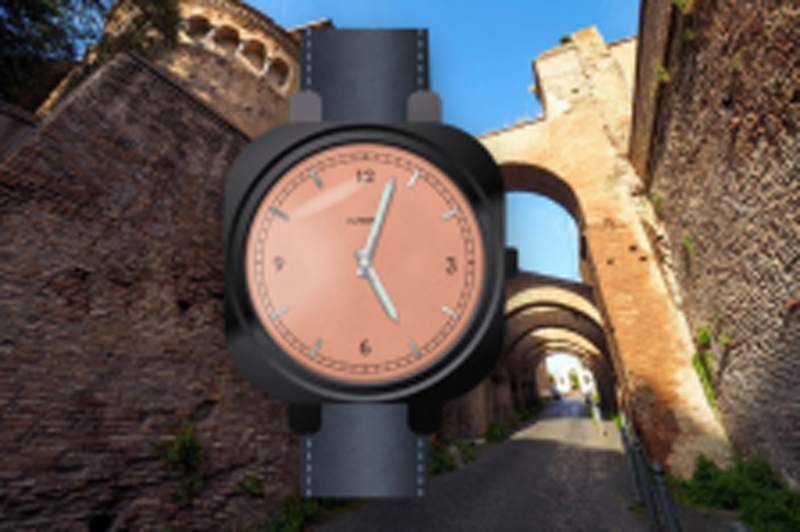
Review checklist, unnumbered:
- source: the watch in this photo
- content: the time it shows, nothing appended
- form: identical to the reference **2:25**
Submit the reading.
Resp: **5:03**
